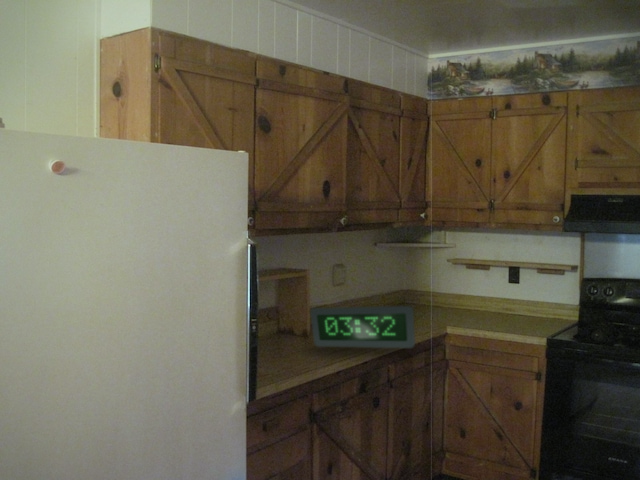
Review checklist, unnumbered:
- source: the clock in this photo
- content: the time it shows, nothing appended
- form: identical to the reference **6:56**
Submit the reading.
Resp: **3:32**
